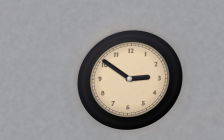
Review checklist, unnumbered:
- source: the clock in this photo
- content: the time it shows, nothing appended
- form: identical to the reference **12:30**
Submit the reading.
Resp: **2:51**
